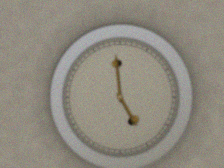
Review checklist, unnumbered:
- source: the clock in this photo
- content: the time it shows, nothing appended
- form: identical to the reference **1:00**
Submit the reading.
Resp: **4:59**
